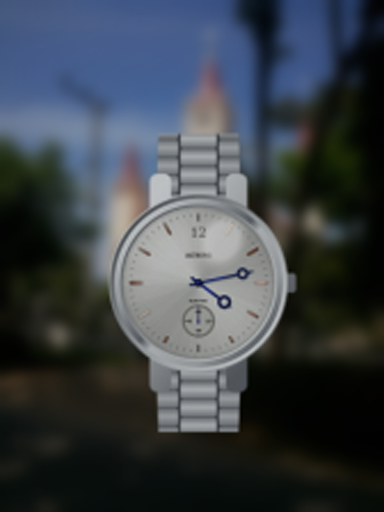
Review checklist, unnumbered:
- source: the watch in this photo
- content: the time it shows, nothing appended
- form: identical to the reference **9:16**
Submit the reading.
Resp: **4:13**
